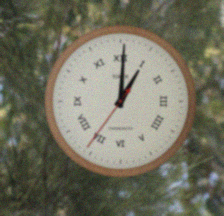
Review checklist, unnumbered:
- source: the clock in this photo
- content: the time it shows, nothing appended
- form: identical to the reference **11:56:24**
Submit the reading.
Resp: **1:00:36**
